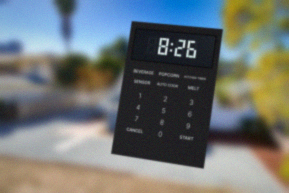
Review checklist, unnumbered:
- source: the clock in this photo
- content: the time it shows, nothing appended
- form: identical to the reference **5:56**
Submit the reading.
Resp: **8:26**
